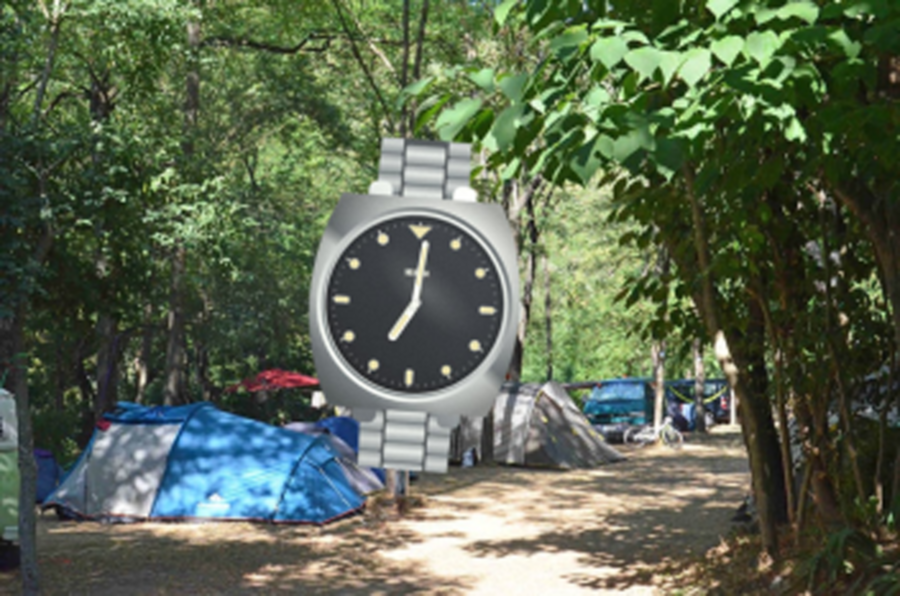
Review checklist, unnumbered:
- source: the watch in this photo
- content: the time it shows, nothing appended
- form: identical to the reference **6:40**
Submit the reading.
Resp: **7:01**
